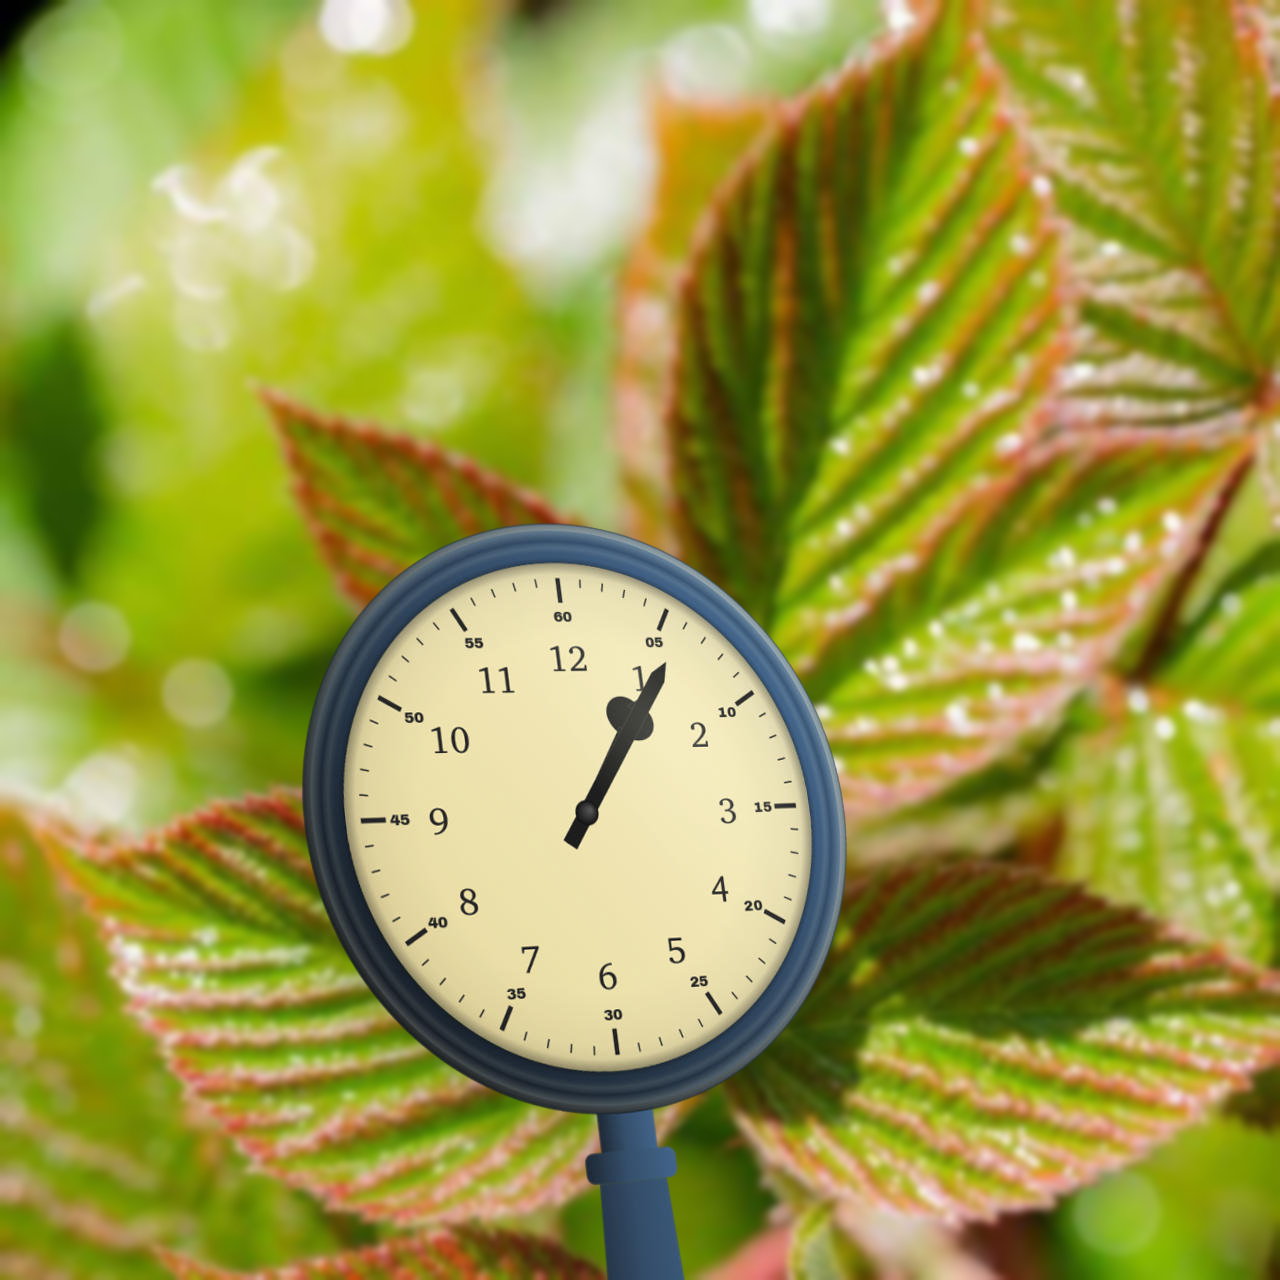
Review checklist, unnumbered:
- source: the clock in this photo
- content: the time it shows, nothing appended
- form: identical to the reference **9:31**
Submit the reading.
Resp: **1:06**
